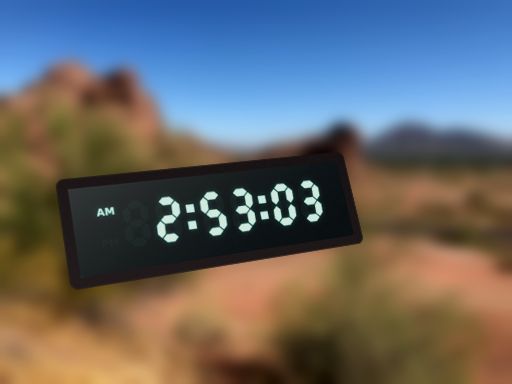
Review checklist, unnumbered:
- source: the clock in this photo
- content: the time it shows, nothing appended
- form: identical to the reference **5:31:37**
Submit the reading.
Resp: **2:53:03**
